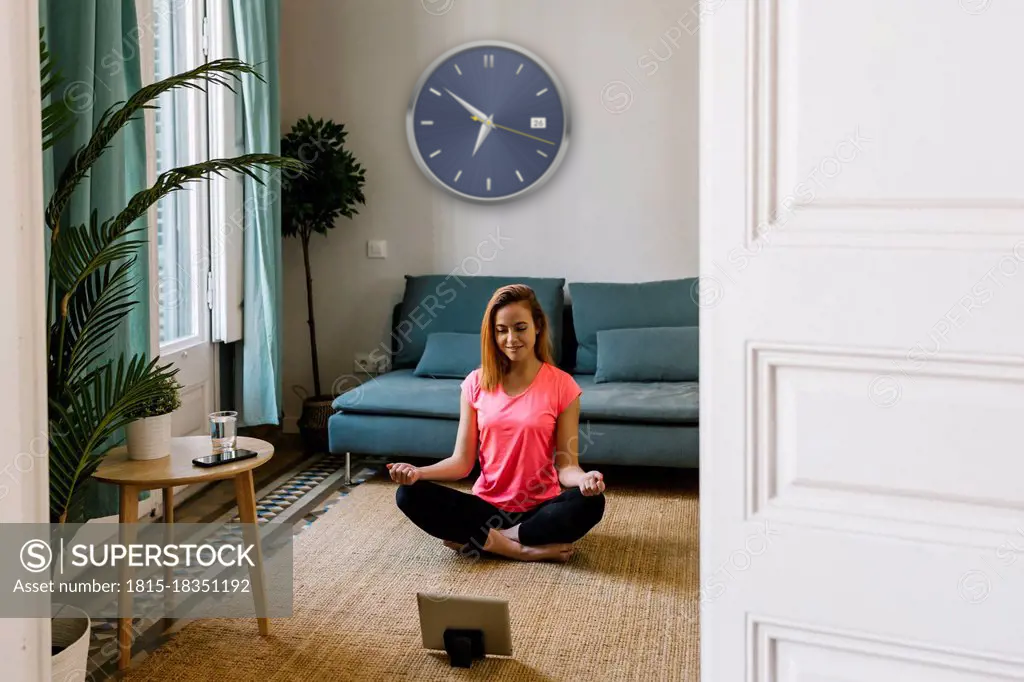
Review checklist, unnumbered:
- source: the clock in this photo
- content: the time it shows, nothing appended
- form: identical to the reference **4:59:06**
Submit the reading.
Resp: **6:51:18**
